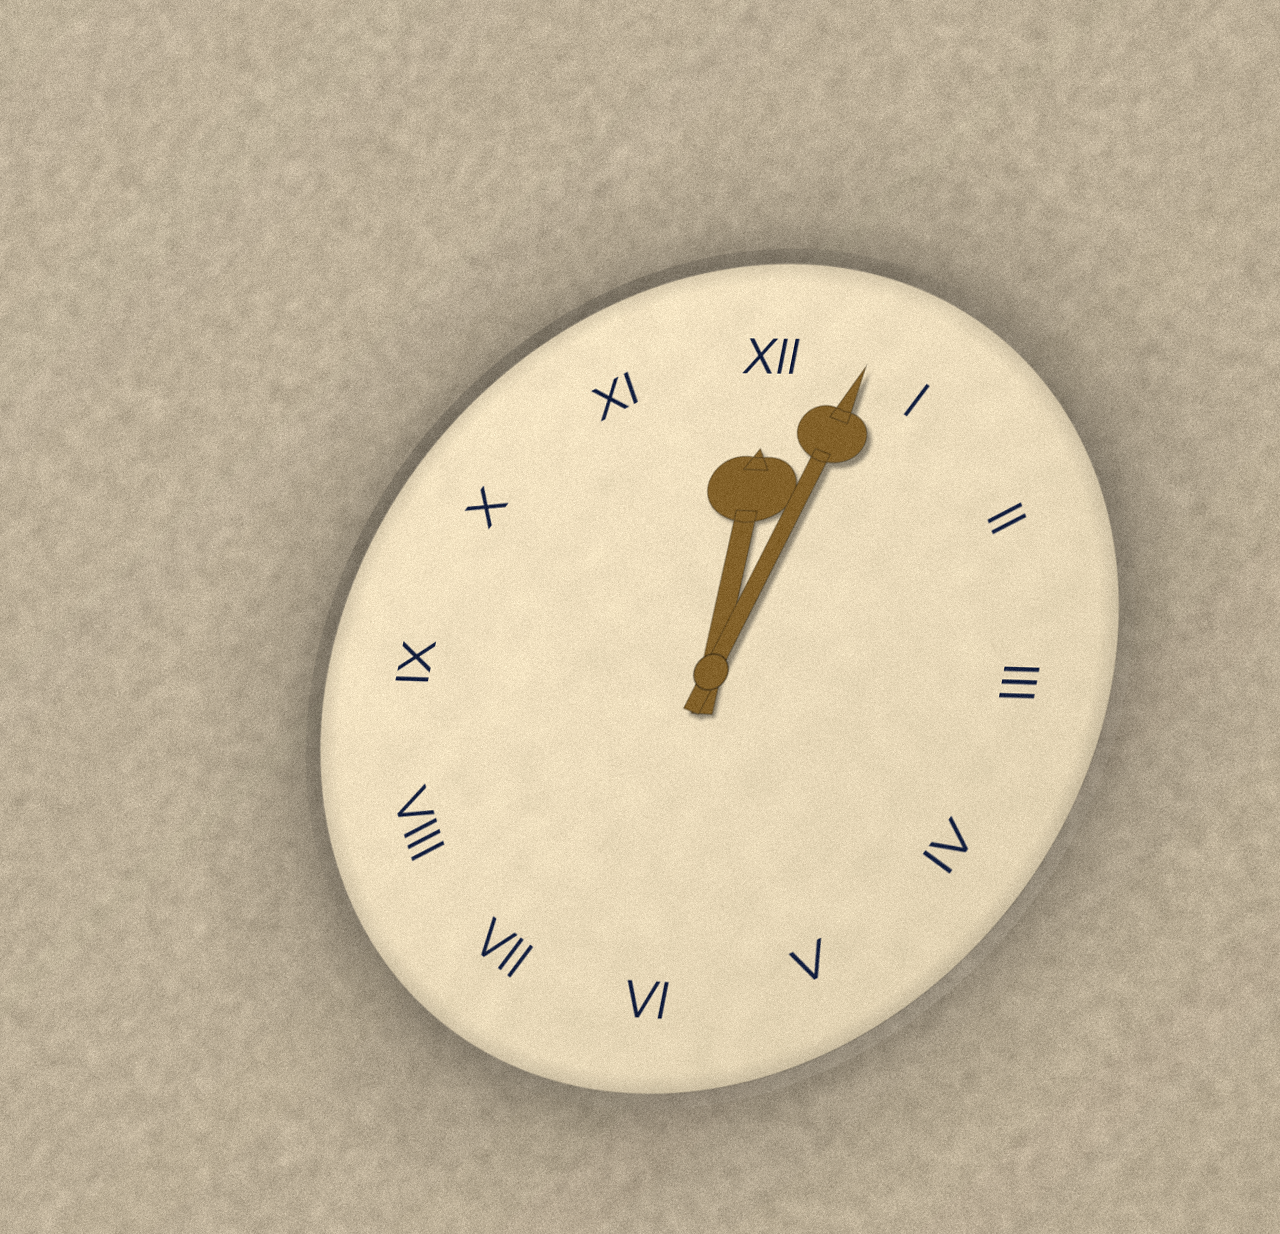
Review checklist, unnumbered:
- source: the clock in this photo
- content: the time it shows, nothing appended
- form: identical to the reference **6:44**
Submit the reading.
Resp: **12:03**
